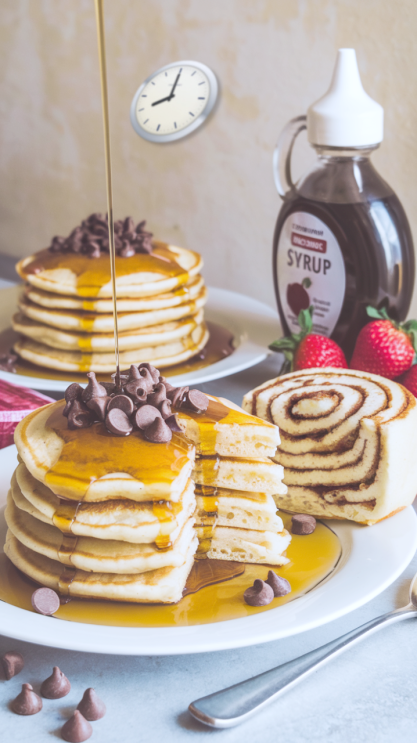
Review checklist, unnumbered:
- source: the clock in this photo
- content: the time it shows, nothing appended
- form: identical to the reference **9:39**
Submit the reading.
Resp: **8:00**
